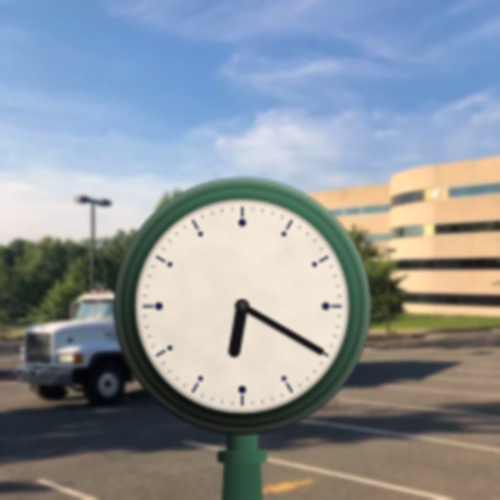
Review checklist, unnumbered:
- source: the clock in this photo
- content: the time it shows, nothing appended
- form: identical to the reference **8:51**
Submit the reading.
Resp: **6:20**
